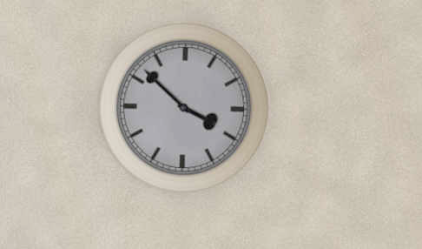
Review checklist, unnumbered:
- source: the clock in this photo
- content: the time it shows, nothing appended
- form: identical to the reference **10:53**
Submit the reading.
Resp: **3:52**
